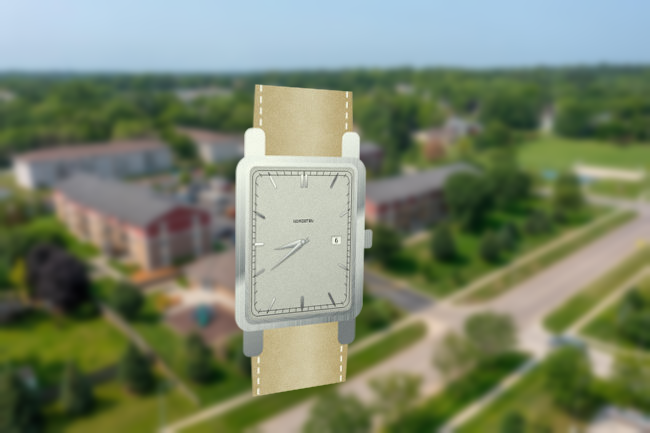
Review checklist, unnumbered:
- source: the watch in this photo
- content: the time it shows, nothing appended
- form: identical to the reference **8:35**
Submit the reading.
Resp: **8:39**
